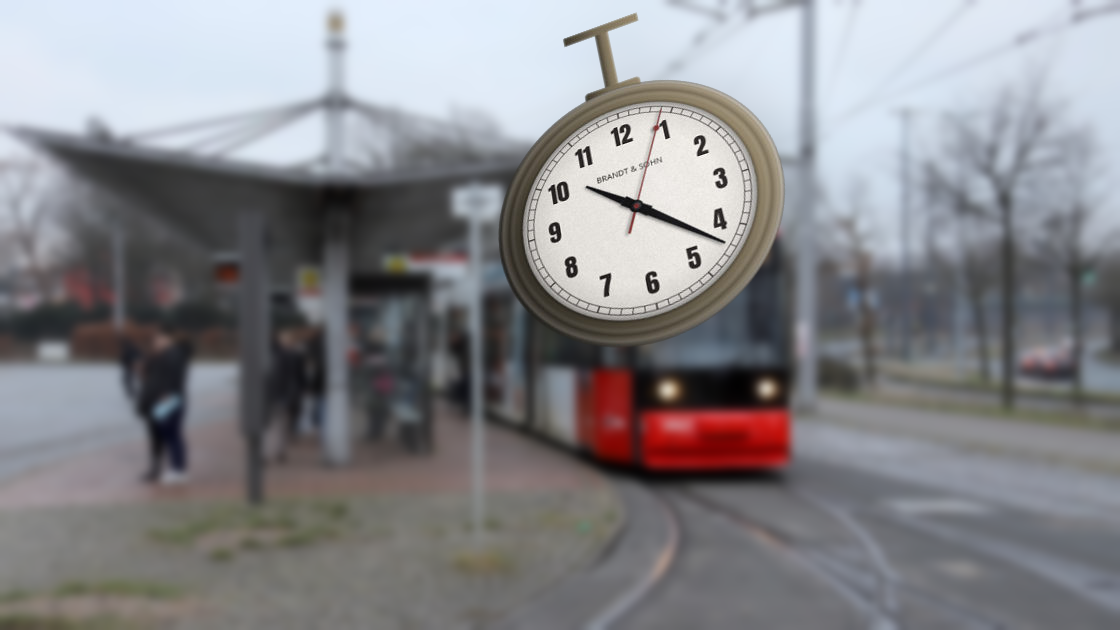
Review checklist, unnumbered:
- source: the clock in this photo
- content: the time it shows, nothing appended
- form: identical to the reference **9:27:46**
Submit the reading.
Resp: **10:22:04**
